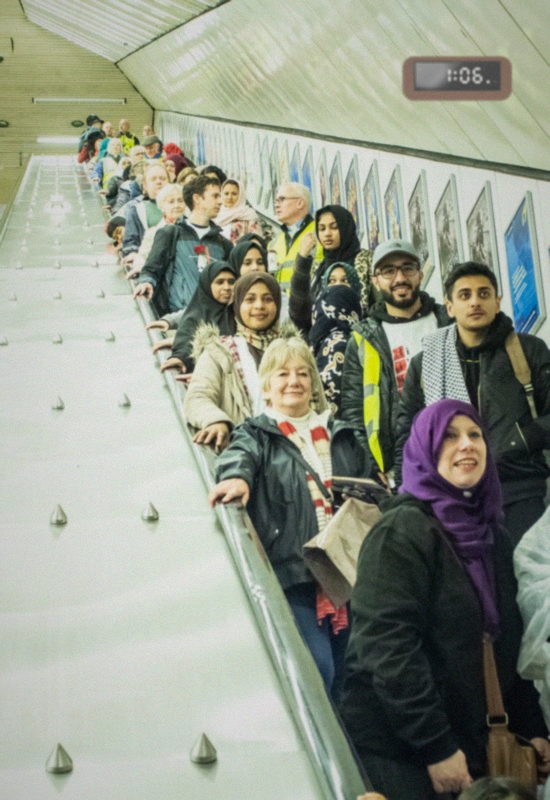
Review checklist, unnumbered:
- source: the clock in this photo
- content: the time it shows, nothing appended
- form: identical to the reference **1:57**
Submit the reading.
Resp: **1:06**
